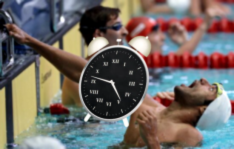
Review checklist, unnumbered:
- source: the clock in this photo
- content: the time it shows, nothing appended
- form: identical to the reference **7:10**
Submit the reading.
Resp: **4:47**
